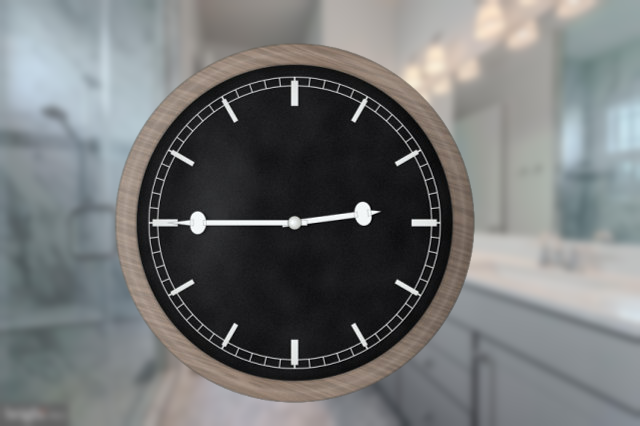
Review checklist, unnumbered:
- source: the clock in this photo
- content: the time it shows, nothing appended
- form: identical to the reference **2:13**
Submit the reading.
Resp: **2:45**
